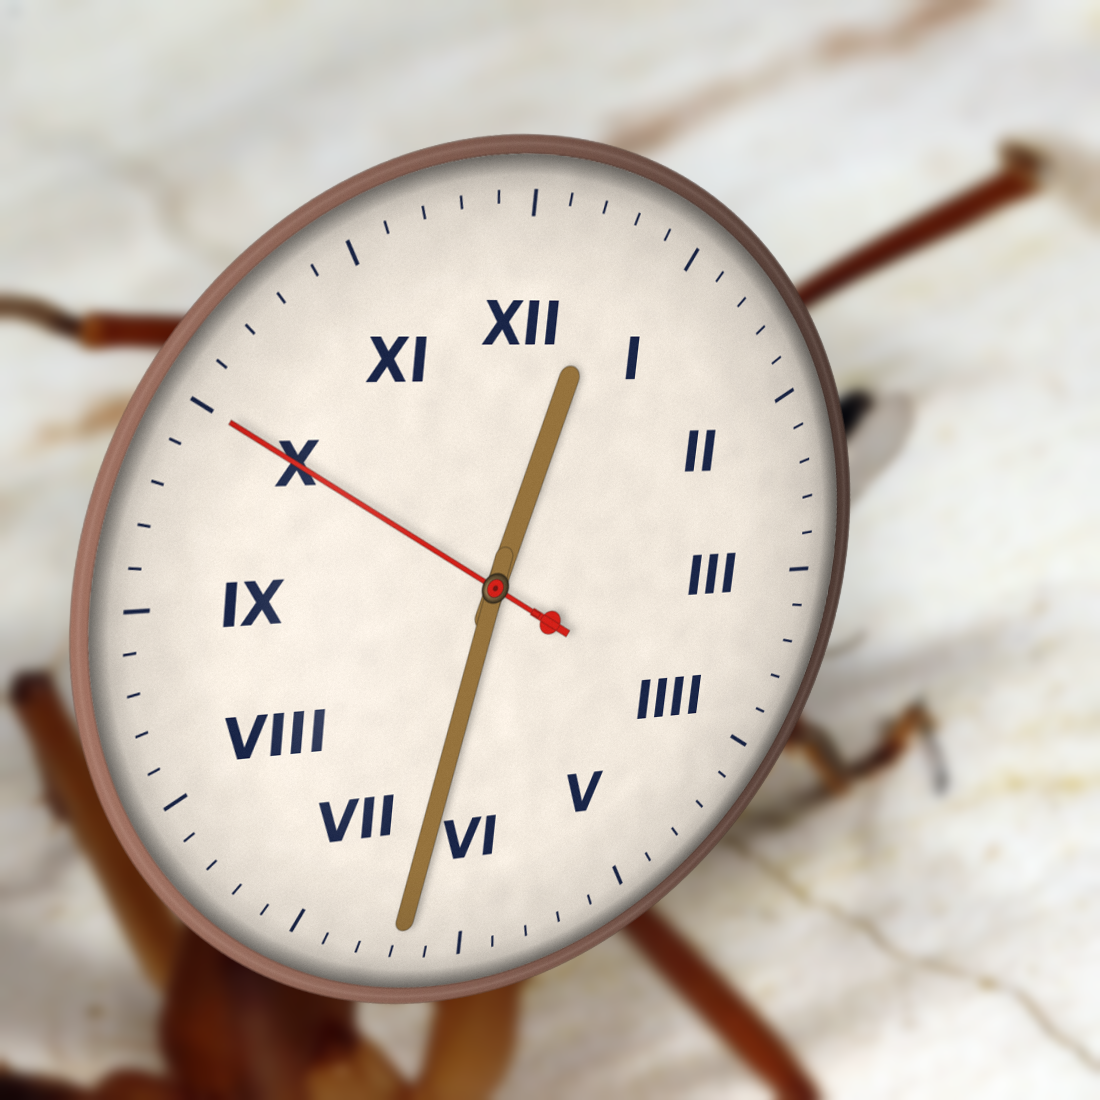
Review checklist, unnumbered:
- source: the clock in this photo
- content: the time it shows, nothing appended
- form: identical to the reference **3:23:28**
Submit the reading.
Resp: **12:31:50**
